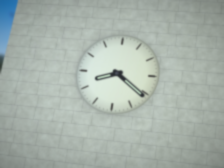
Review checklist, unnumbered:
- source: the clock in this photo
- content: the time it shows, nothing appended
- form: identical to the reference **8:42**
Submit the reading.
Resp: **8:21**
